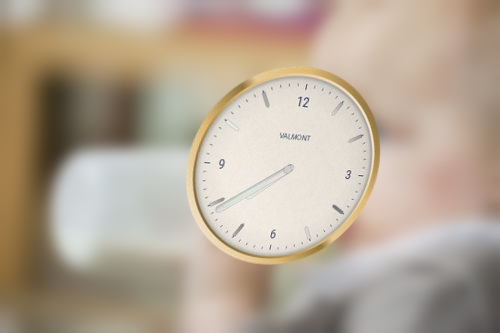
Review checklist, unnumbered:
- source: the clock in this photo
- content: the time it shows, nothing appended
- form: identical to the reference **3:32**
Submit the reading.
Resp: **7:39**
